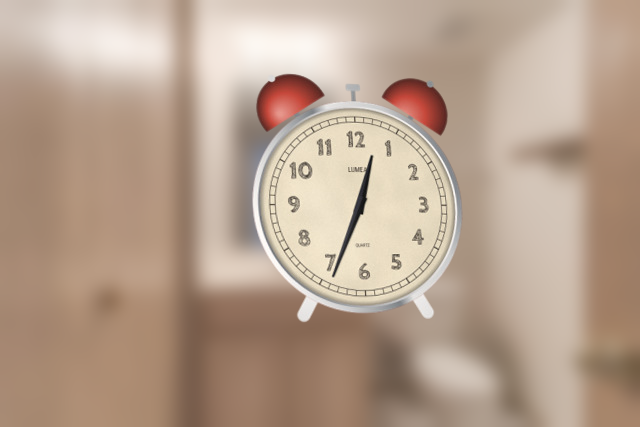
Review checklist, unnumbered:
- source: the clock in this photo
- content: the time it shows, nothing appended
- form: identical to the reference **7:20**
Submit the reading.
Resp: **12:34**
